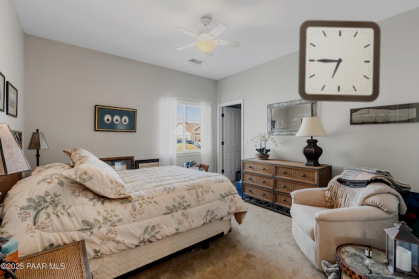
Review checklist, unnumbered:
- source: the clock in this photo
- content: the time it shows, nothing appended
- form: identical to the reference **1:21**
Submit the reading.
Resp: **6:45**
